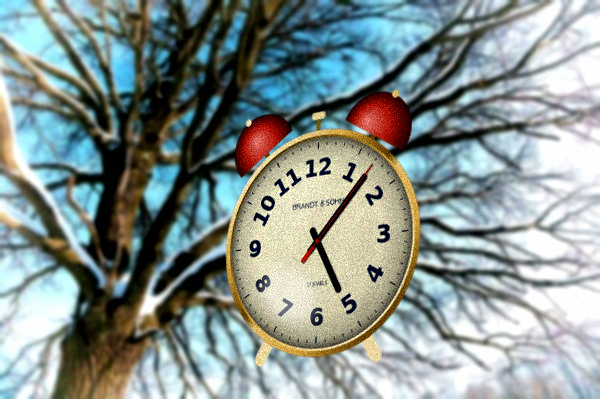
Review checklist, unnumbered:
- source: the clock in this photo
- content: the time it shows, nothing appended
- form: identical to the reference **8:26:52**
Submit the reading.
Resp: **5:07:07**
